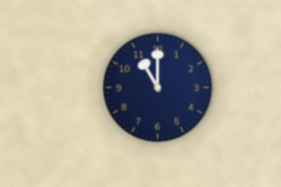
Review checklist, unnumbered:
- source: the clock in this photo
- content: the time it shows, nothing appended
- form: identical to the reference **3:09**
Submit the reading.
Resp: **11:00**
